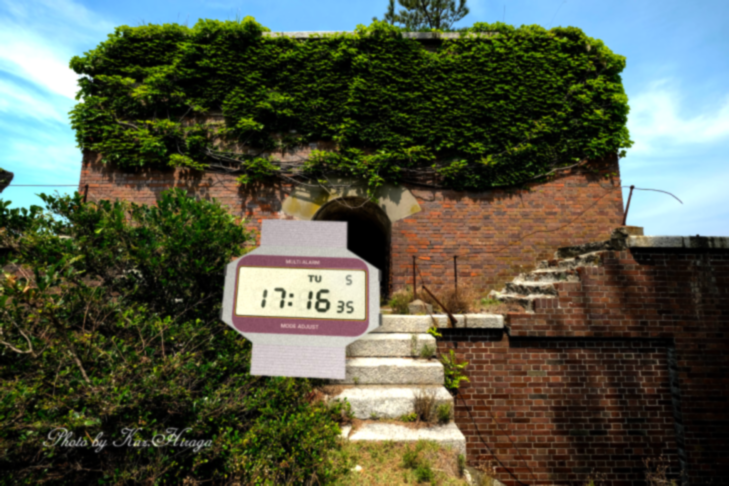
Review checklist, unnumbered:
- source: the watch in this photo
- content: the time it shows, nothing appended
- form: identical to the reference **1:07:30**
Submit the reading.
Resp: **17:16:35**
